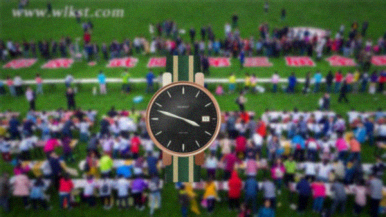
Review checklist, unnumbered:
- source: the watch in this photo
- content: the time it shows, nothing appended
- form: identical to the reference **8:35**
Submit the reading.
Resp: **3:48**
